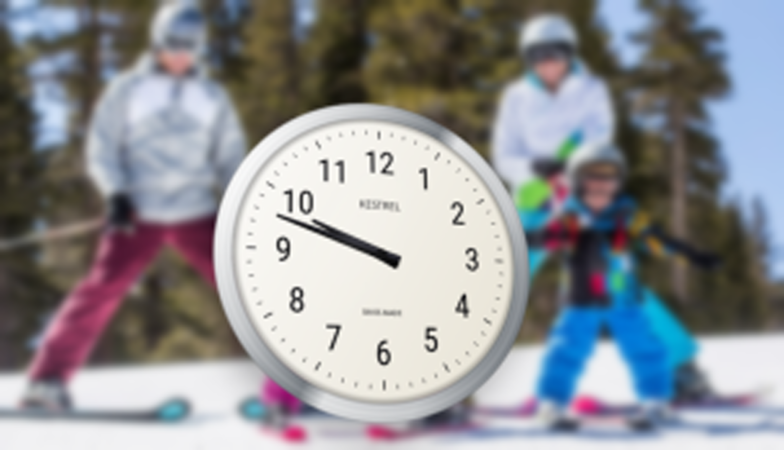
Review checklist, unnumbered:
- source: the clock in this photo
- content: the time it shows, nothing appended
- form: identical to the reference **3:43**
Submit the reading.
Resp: **9:48**
